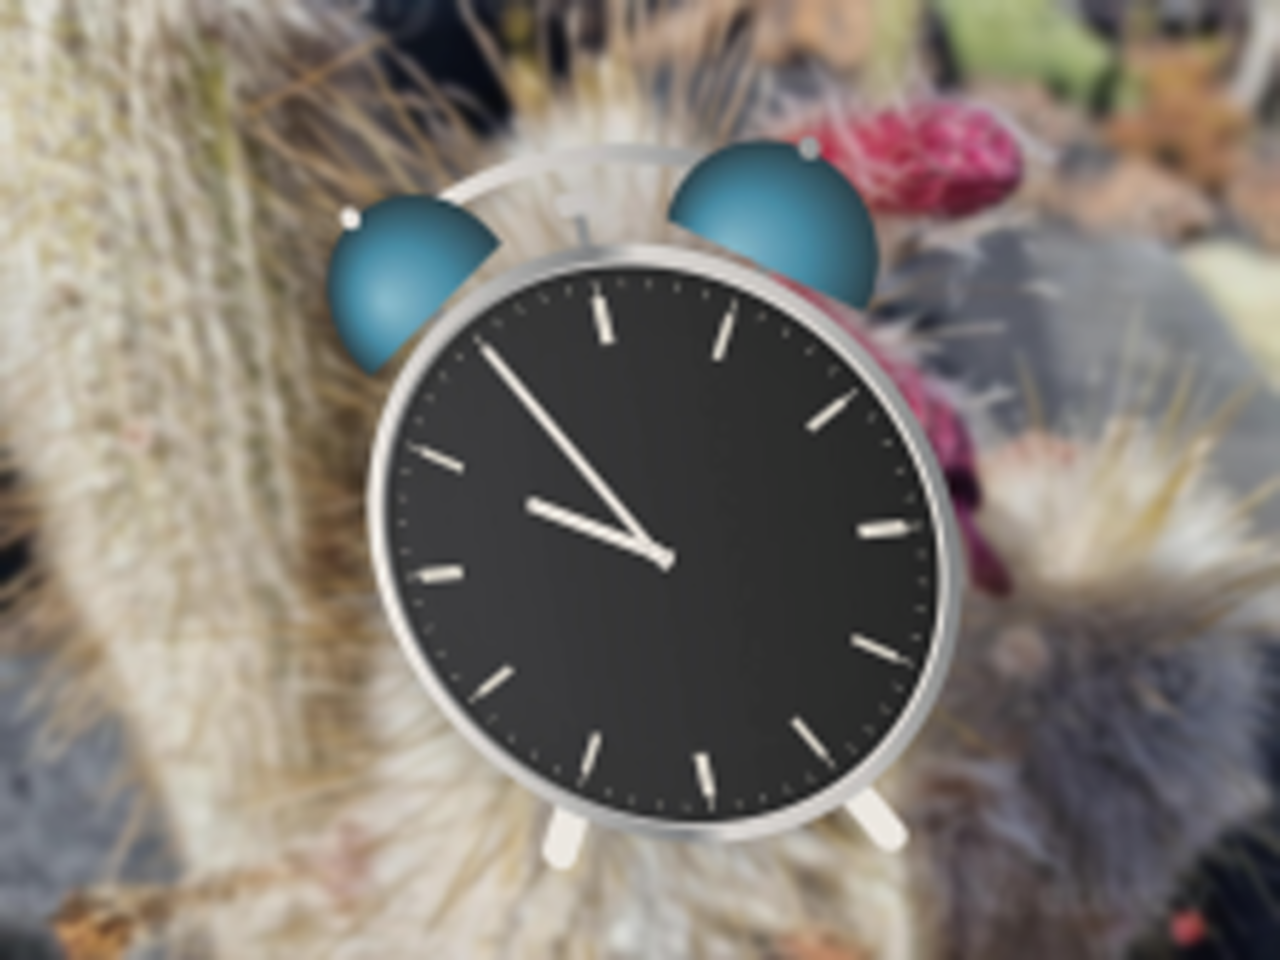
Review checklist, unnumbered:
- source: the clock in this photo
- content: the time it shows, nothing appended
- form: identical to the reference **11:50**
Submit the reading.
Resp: **9:55**
